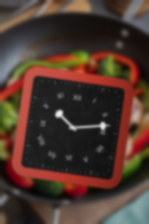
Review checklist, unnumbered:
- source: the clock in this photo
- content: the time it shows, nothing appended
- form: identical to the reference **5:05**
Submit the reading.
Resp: **10:13**
